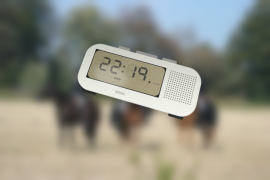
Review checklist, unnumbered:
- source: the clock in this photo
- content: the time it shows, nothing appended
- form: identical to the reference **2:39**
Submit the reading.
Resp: **22:19**
